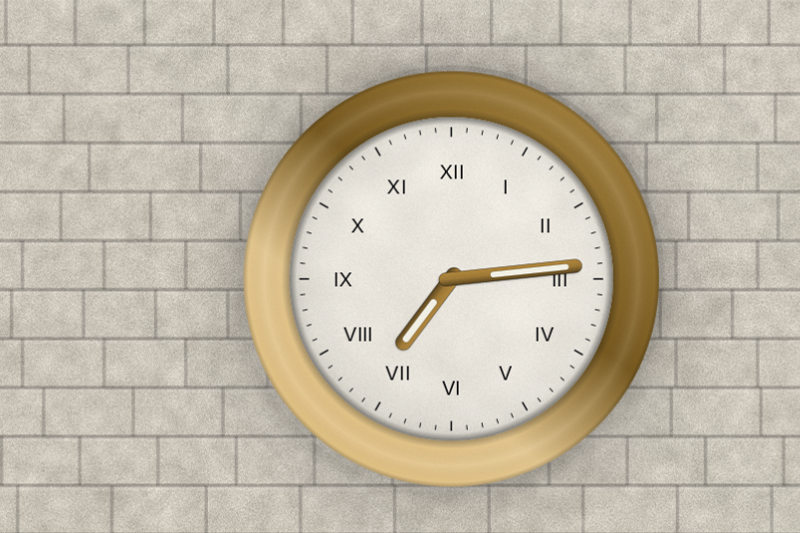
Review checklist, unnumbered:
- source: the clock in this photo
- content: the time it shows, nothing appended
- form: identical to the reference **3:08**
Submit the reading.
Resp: **7:14**
